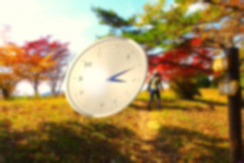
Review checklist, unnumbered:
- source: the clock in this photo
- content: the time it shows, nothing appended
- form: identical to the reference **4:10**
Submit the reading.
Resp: **3:10**
